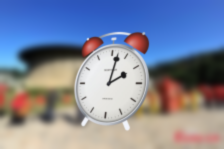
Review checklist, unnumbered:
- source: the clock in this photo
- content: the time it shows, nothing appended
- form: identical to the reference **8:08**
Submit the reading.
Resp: **2:02**
